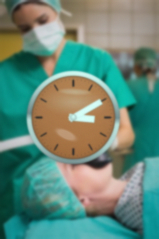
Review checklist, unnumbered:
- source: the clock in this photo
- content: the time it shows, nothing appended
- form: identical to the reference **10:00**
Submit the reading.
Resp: **3:10**
